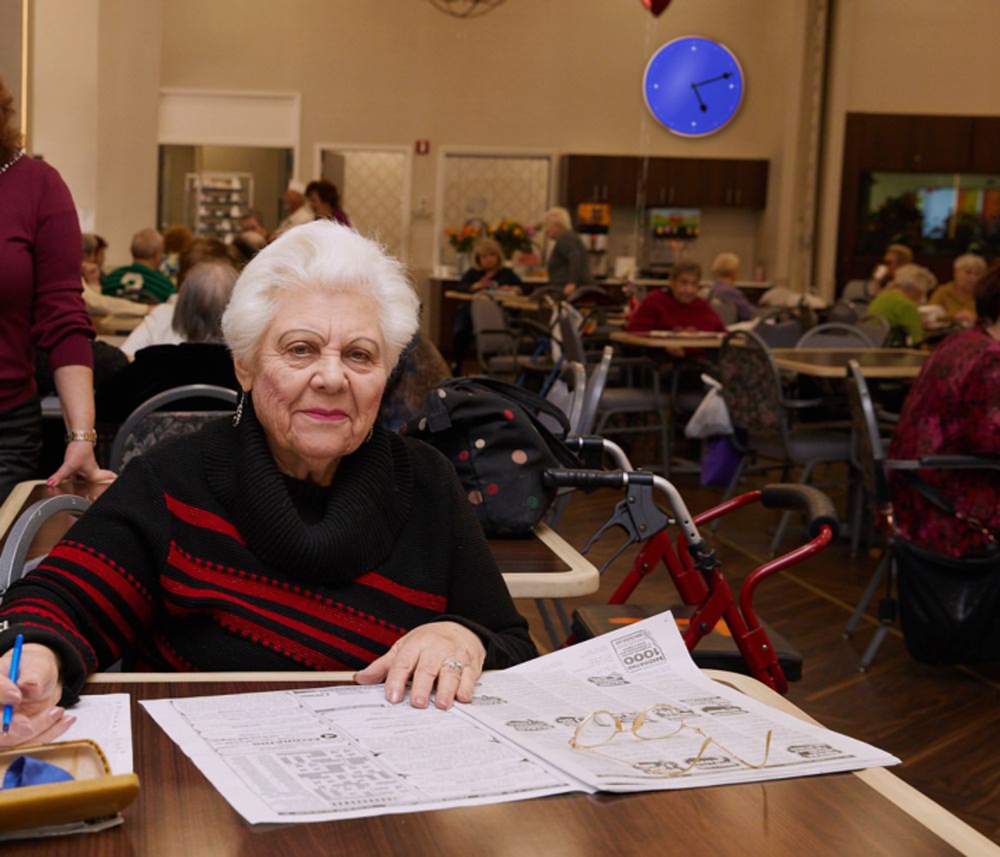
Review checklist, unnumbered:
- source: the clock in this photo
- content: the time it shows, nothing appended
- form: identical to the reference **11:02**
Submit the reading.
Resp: **5:12**
